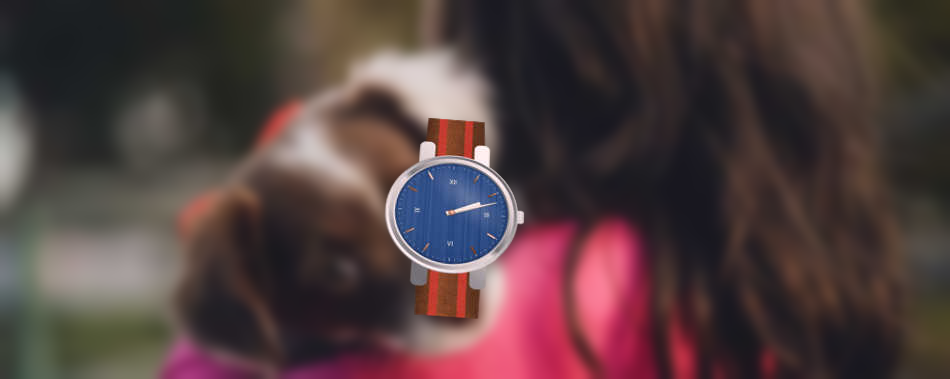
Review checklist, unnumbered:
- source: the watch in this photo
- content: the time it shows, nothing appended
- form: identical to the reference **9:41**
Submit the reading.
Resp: **2:12**
